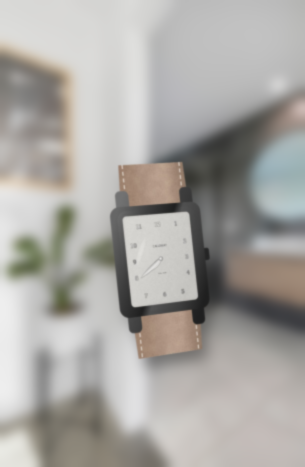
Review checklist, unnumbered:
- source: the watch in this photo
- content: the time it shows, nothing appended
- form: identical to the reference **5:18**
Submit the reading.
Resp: **7:39**
